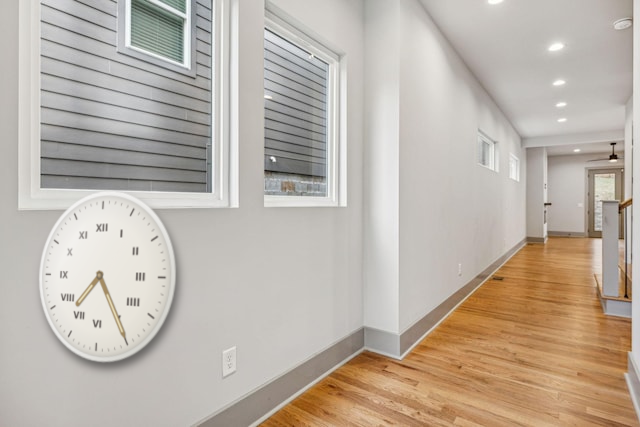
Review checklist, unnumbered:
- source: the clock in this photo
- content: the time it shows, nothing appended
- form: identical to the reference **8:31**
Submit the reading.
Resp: **7:25**
